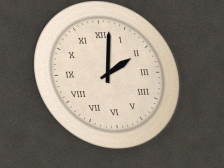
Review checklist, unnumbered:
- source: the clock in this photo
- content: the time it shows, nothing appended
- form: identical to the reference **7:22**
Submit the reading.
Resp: **2:02**
